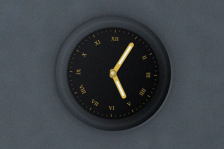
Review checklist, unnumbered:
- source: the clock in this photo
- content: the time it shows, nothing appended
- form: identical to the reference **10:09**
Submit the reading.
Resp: **5:05**
